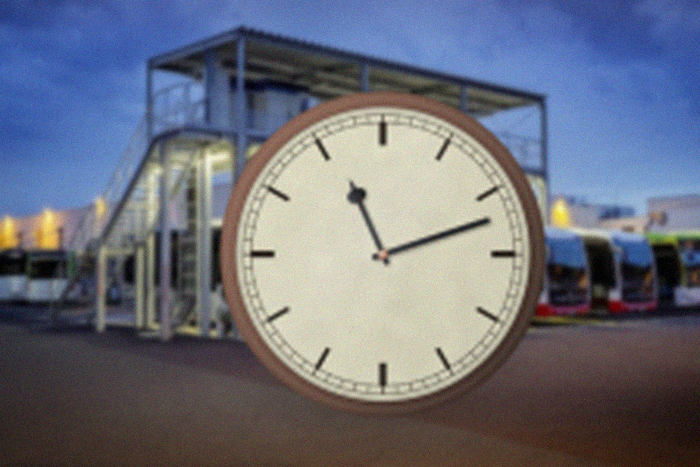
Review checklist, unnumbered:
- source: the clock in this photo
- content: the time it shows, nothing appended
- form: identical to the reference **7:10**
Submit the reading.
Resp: **11:12**
